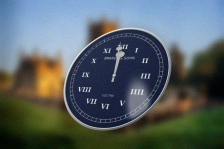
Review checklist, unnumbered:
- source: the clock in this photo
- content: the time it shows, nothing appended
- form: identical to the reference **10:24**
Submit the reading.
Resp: **11:59**
